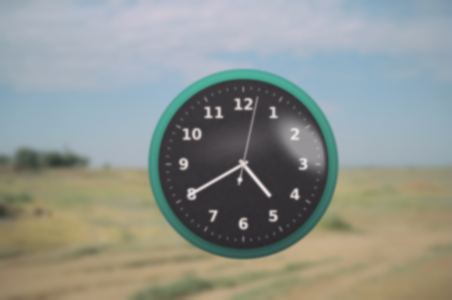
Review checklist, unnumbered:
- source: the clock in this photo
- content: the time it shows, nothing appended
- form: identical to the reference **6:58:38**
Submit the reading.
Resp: **4:40:02**
